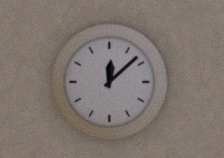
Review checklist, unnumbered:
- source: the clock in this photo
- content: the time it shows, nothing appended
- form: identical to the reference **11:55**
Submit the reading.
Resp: **12:08**
